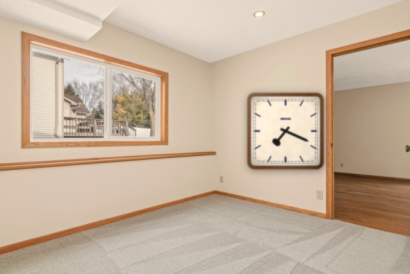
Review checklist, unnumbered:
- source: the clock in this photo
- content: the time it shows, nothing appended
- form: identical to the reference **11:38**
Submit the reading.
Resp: **7:19**
